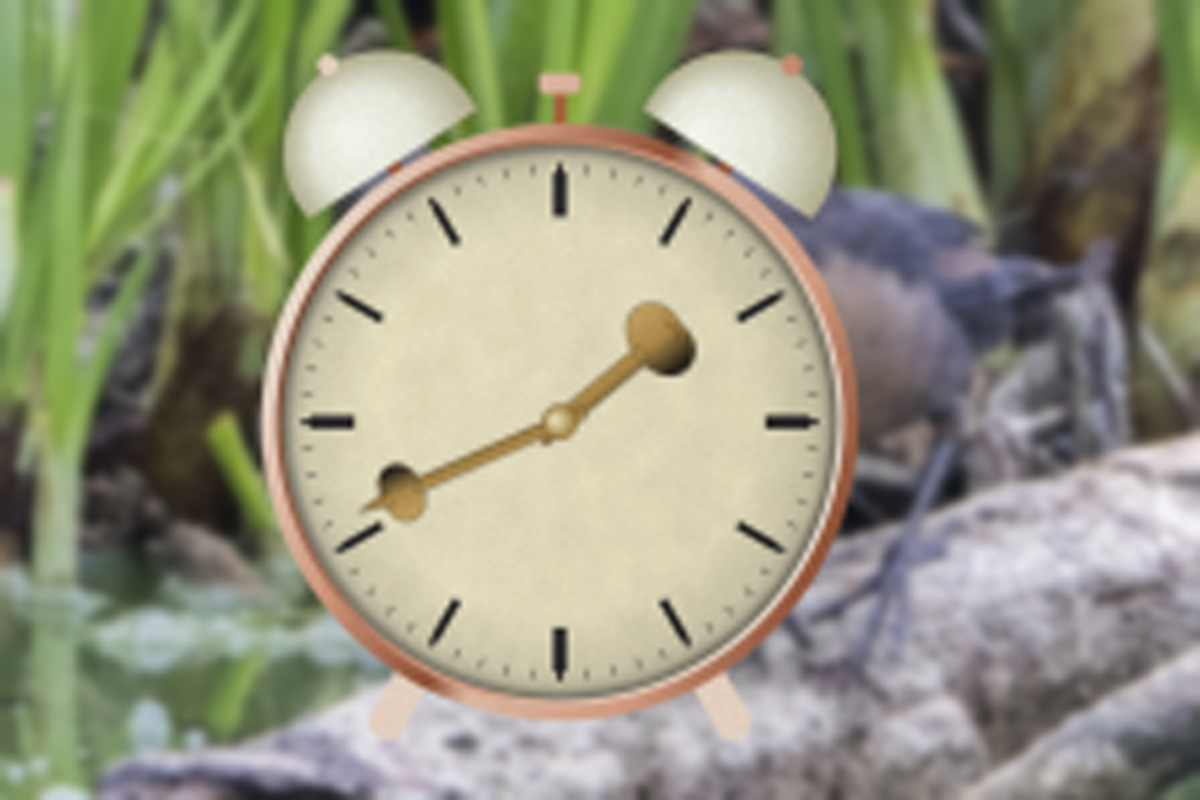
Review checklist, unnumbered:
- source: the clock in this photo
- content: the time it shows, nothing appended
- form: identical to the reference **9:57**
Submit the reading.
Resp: **1:41**
